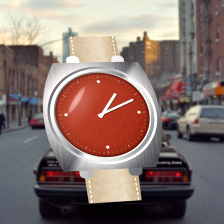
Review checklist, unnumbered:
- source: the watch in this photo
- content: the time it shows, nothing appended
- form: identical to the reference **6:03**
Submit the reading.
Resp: **1:11**
